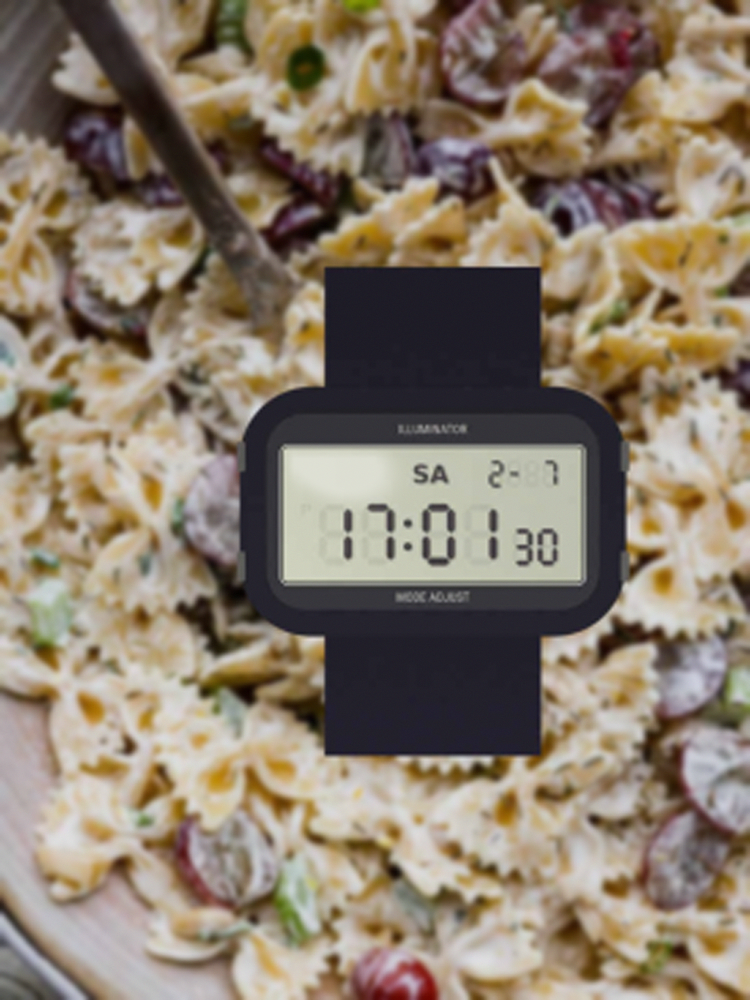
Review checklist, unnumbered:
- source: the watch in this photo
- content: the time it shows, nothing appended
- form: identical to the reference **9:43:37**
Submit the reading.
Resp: **17:01:30**
